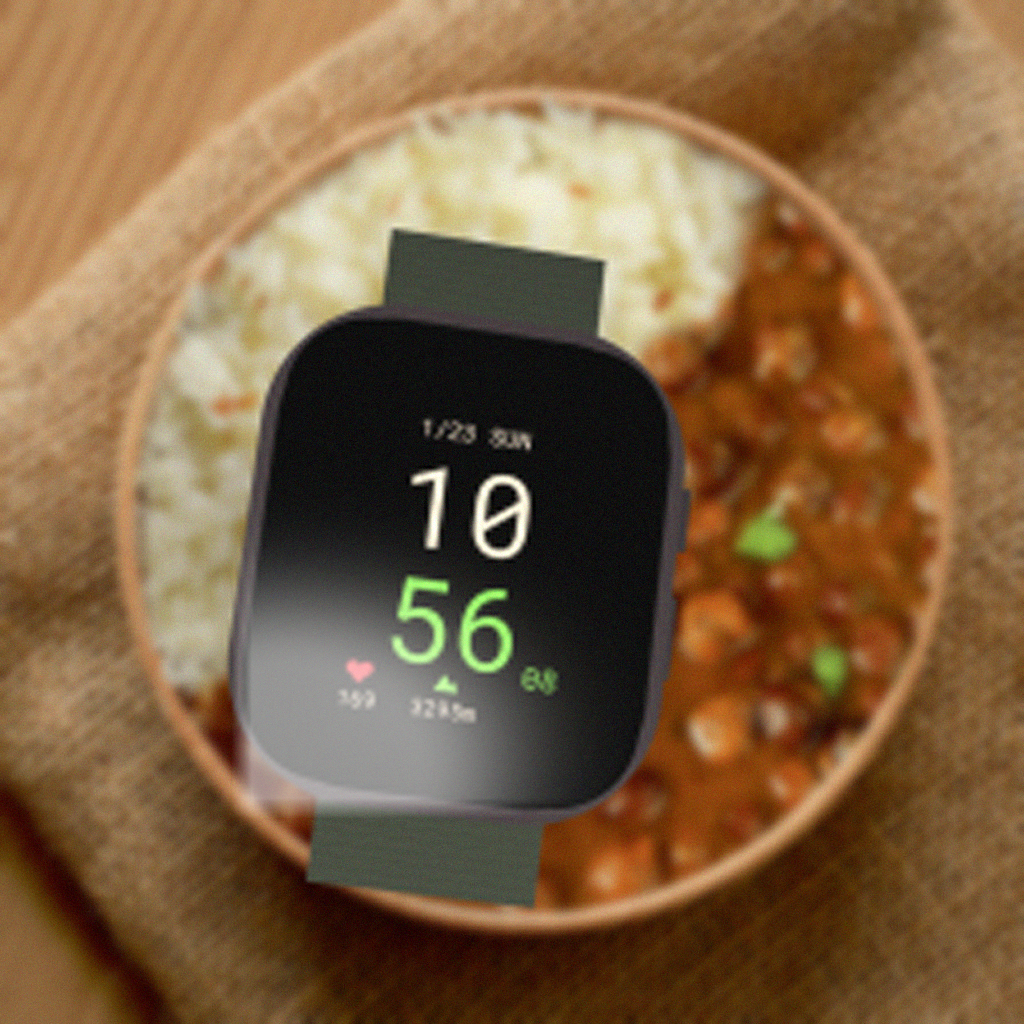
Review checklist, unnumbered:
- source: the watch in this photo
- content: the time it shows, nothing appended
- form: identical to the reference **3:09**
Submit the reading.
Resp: **10:56**
